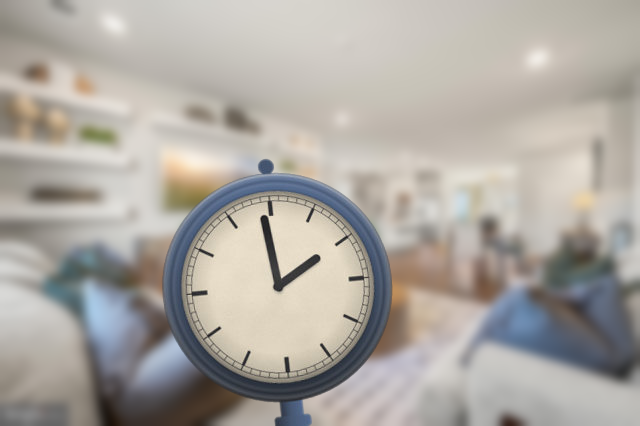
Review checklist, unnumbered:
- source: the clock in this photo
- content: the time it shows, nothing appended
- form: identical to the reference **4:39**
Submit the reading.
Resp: **1:59**
